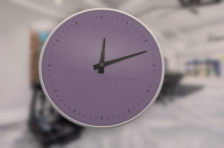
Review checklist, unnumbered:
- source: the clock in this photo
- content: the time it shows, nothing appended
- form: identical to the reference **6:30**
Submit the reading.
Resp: **12:12**
